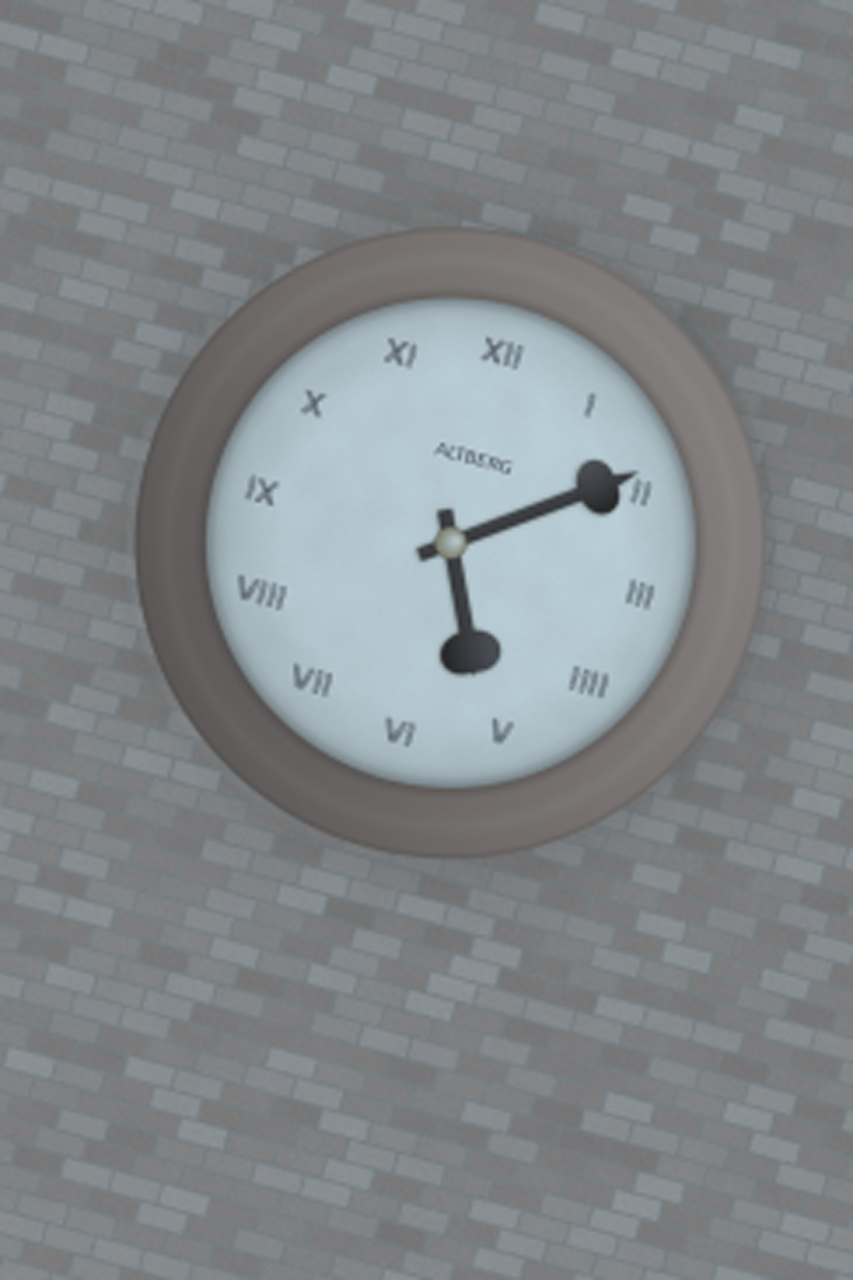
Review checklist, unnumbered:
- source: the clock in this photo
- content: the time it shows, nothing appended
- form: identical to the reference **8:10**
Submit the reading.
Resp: **5:09**
